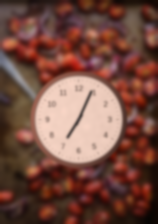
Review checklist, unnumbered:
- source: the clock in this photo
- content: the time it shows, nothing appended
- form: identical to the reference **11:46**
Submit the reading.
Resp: **7:04**
